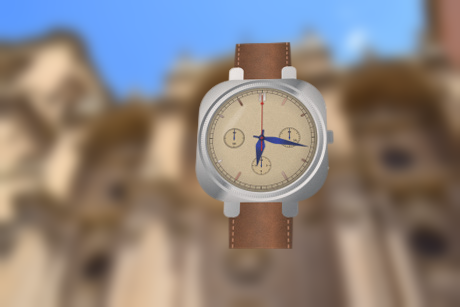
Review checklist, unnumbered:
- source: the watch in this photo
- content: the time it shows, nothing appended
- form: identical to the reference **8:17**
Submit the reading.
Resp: **6:17**
